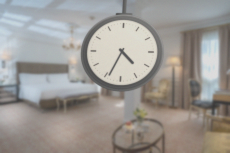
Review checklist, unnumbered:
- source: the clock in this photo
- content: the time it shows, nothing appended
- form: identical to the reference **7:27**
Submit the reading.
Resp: **4:34**
